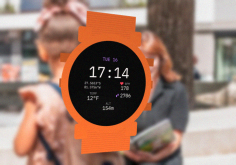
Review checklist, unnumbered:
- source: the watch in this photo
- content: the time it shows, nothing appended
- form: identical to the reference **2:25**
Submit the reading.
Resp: **17:14**
